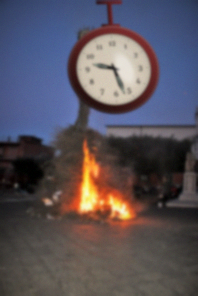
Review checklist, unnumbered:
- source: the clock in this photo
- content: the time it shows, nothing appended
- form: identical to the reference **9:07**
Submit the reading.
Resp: **9:27**
